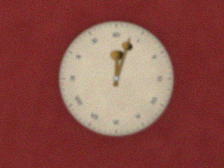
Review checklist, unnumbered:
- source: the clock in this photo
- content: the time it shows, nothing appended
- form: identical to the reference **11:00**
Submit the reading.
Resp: **12:03**
